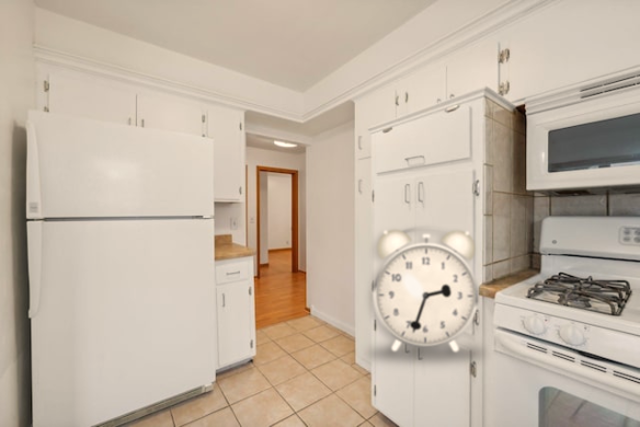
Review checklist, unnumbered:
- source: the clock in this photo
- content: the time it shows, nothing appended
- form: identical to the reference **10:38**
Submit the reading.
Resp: **2:33**
